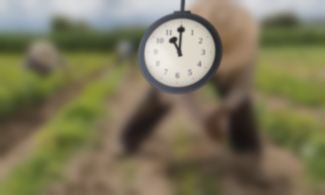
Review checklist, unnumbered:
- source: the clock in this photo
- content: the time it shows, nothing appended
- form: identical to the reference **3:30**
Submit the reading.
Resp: **11:00**
